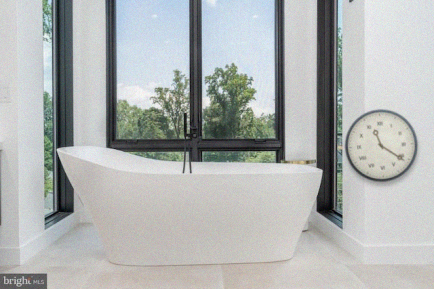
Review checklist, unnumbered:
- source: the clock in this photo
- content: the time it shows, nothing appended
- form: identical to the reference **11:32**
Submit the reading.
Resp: **11:21**
